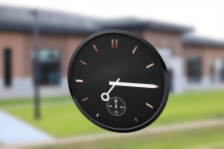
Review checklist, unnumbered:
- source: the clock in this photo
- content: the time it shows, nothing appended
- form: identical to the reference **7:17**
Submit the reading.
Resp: **7:15**
